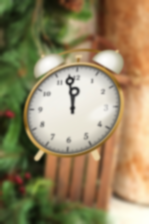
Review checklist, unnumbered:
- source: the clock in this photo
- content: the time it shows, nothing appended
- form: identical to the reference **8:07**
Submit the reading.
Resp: **11:58**
